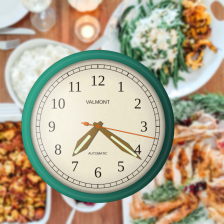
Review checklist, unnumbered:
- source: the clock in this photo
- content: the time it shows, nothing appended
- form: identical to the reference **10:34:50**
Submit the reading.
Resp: **7:21:17**
